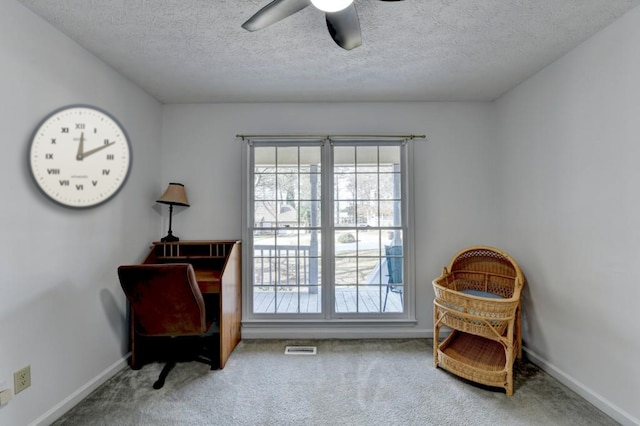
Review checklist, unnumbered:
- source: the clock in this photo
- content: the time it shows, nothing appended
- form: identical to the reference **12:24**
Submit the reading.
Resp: **12:11**
